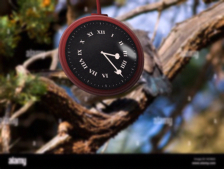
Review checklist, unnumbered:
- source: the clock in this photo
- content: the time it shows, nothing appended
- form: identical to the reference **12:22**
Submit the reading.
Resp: **3:24**
